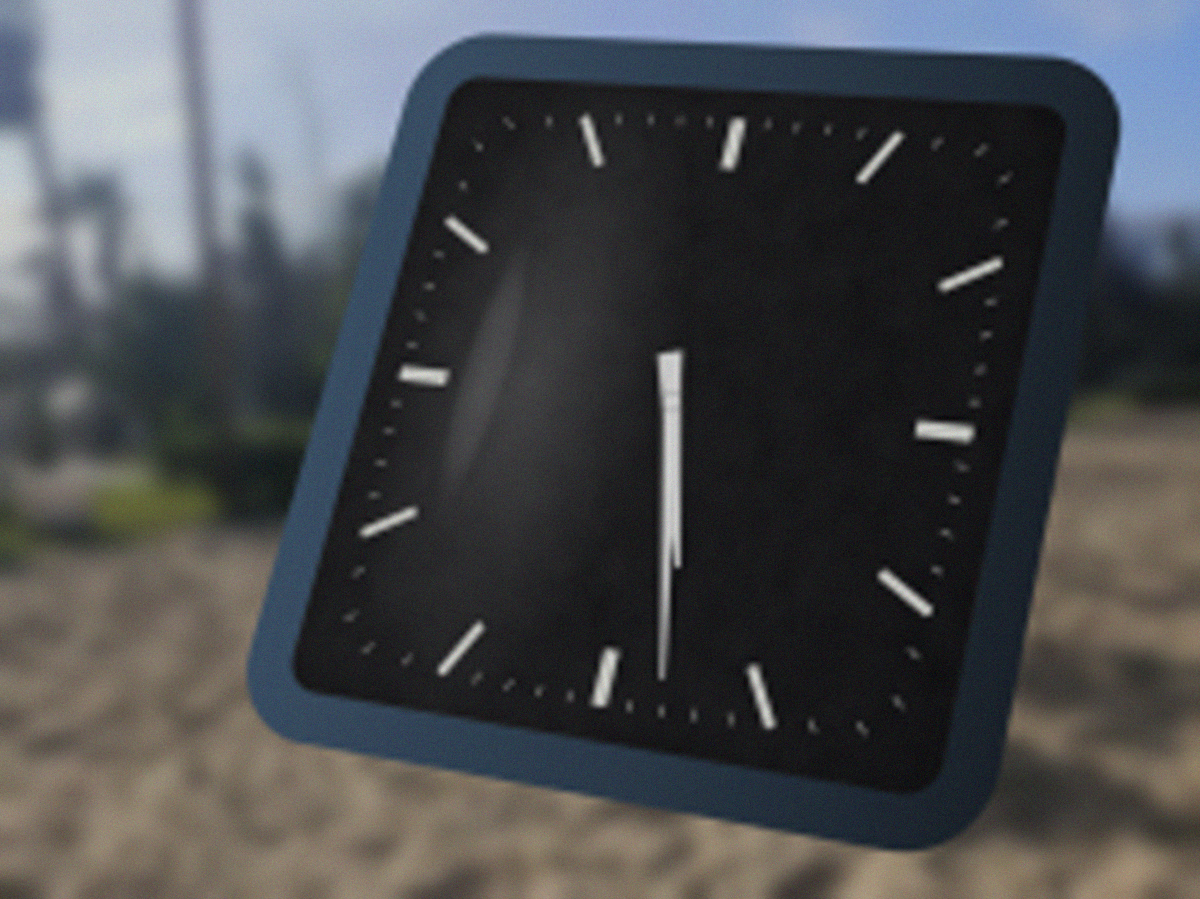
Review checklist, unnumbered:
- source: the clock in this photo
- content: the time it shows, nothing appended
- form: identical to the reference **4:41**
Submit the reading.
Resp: **5:28**
